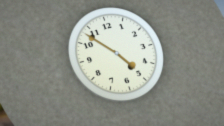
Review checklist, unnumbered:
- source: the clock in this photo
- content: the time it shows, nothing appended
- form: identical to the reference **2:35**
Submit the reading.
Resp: **4:53**
